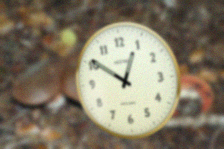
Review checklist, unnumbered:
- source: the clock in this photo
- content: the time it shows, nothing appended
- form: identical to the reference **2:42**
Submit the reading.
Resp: **12:51**
